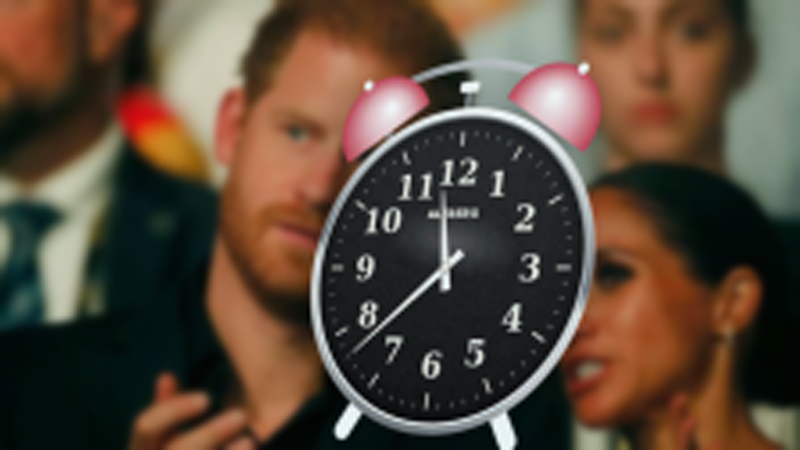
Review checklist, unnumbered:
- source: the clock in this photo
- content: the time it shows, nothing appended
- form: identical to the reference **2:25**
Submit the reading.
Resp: **11:38**
